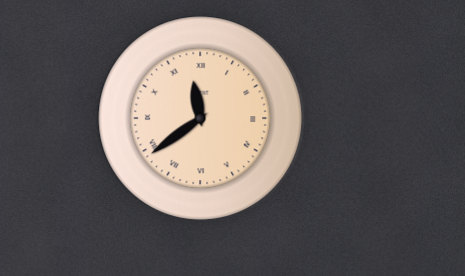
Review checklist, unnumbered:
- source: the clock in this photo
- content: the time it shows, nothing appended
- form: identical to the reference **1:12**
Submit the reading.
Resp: **11:39**
